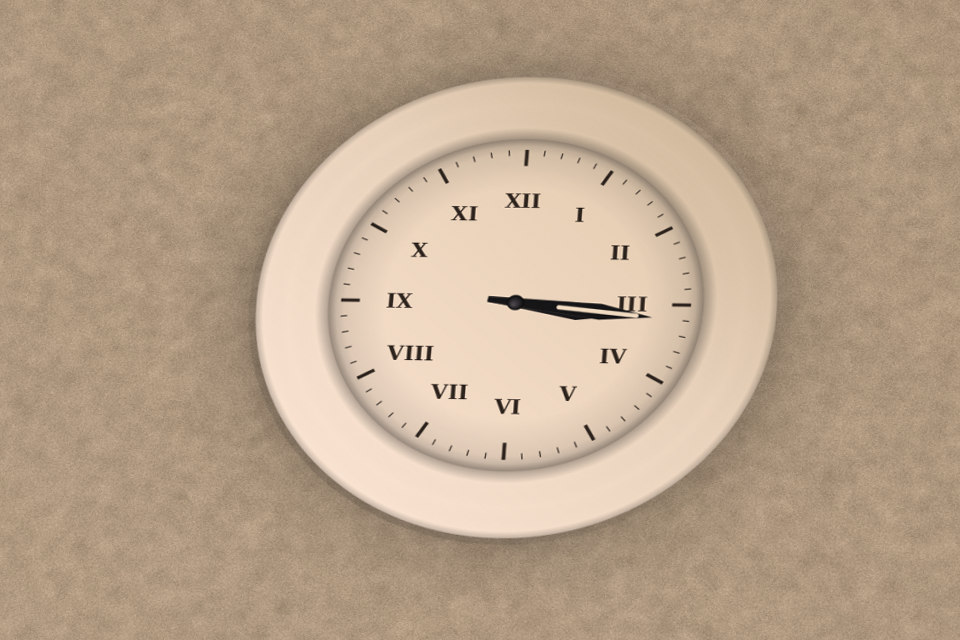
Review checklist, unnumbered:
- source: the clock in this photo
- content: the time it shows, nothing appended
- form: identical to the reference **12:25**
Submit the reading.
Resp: **3:16**
